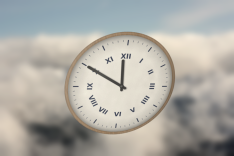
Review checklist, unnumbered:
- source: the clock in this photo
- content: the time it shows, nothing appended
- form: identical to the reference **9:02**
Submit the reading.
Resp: **11:50**
